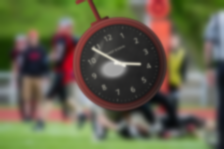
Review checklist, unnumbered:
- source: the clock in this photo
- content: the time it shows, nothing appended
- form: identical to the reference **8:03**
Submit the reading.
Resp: **3:54**
